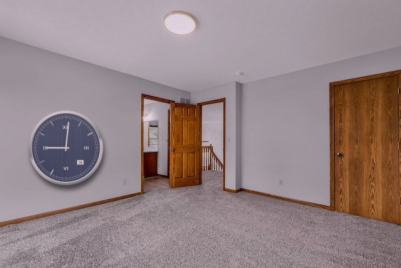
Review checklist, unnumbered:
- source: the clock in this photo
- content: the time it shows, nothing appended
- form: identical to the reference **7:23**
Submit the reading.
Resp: **9:01**
